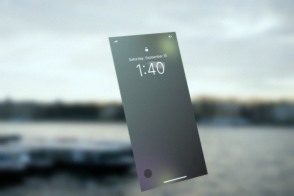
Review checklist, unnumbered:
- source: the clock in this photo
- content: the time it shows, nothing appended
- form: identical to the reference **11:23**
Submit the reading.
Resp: **1:40**
